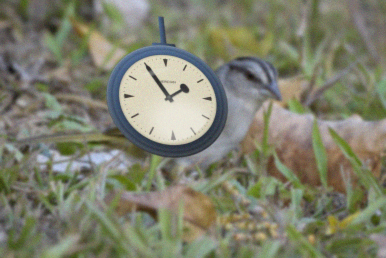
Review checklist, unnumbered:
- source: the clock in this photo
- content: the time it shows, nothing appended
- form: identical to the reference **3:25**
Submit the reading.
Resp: **1:55**
